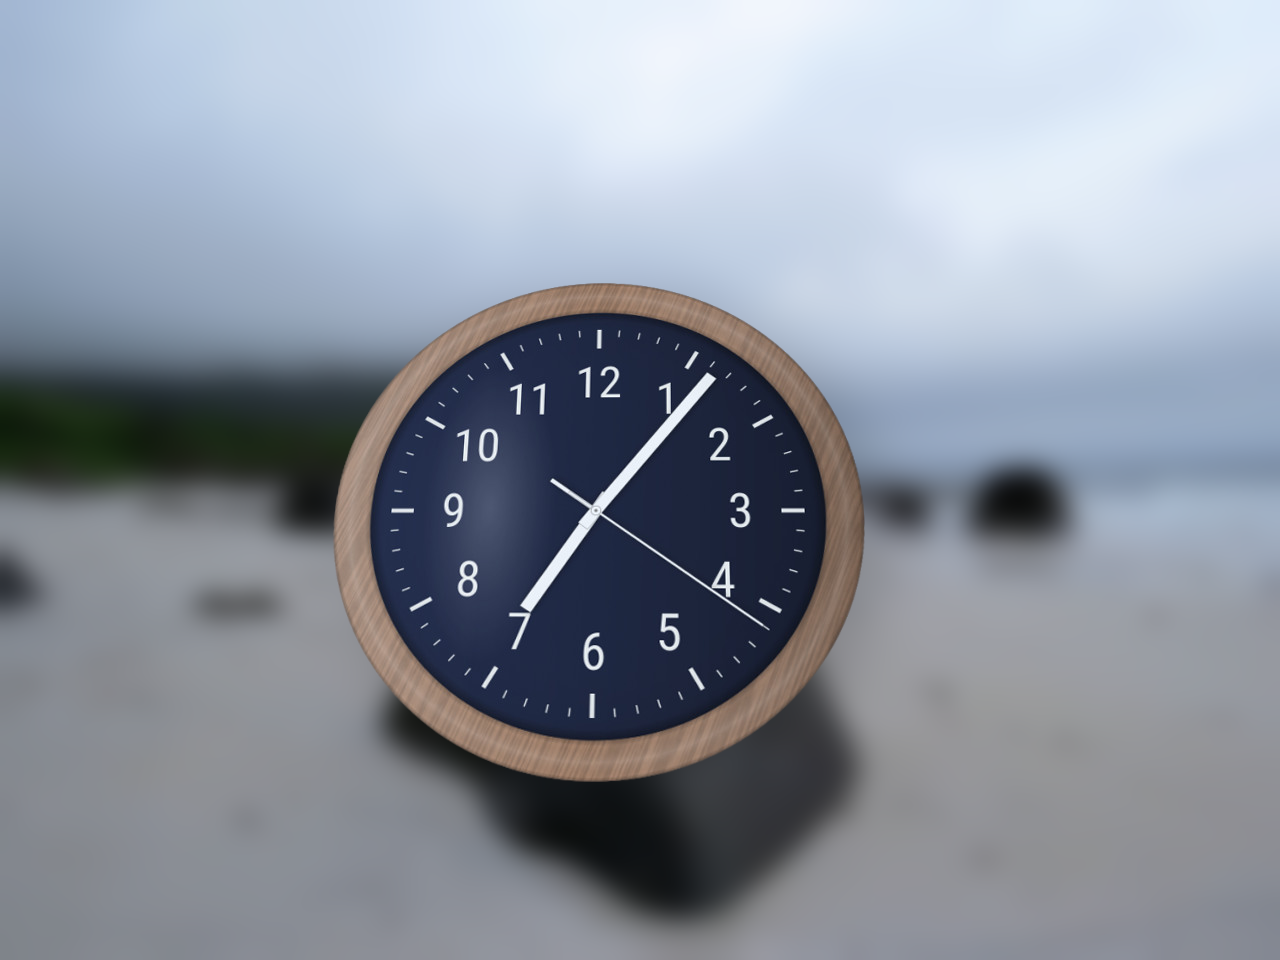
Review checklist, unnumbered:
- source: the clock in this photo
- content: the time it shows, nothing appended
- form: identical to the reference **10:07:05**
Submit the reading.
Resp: **7:06:21**
